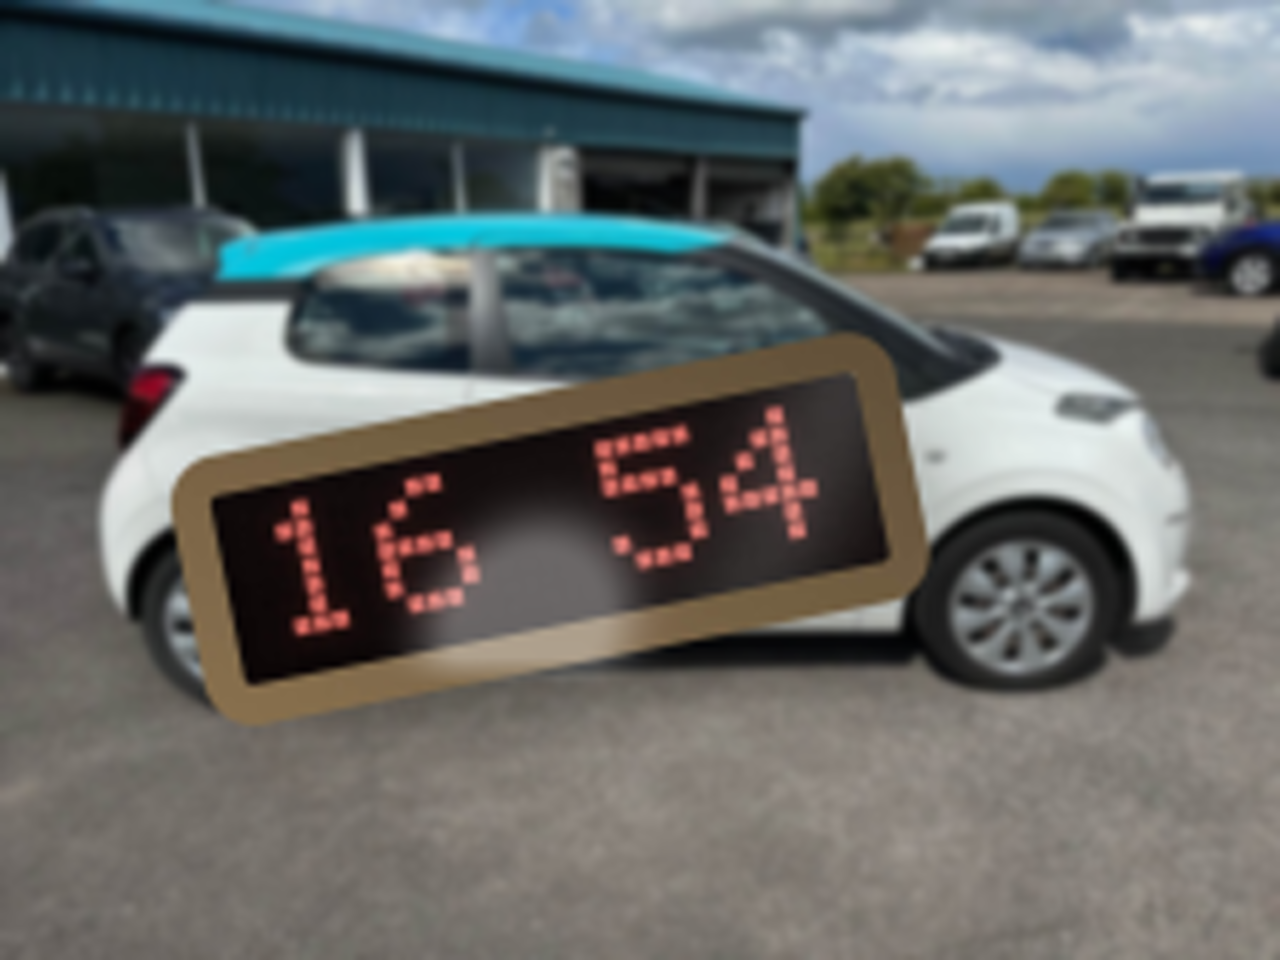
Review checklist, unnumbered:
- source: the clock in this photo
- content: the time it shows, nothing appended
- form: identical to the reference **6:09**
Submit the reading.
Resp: **16:54**
